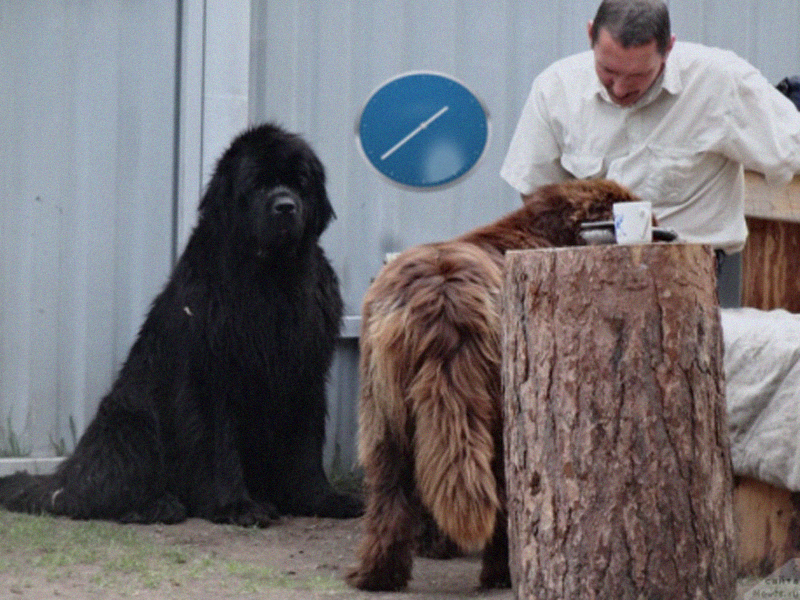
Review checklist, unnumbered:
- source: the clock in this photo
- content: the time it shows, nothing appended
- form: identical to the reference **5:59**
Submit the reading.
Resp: **1:38**
